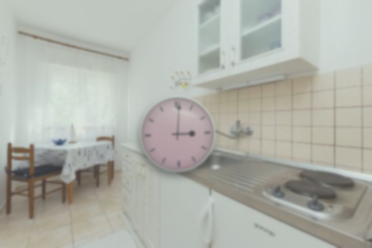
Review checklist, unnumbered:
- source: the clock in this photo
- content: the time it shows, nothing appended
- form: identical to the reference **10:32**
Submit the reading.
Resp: **3:01**
